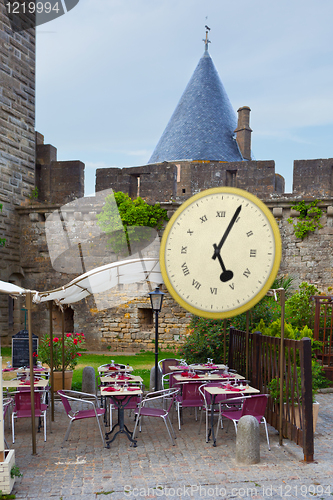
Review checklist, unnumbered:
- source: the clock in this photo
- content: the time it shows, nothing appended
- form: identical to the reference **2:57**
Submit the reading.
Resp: **5:04**
